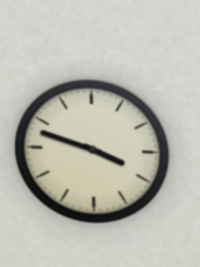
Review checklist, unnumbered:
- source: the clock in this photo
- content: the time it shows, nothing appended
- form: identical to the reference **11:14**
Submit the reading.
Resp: **3:48**
